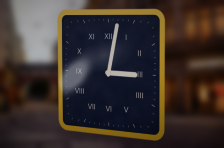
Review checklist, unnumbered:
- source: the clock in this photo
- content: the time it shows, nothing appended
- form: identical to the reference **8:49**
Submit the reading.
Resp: **3:02**
